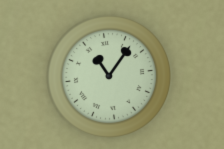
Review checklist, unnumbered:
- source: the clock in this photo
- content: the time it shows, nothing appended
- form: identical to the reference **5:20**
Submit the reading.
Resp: **11:07**
